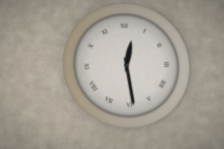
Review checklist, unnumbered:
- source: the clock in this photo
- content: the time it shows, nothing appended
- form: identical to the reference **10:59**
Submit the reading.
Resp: **12:29**
